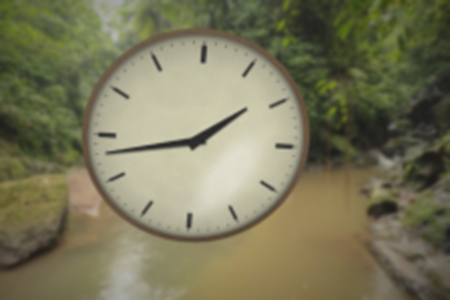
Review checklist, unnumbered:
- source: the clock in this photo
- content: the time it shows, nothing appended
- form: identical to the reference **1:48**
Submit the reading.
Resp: **1:43**
